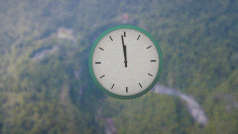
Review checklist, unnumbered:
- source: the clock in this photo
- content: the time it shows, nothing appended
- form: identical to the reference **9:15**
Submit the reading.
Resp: **11:59**
